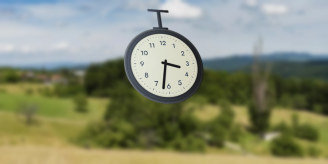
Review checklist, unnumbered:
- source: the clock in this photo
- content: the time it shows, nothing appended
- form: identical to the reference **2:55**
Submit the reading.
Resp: **3:32**
